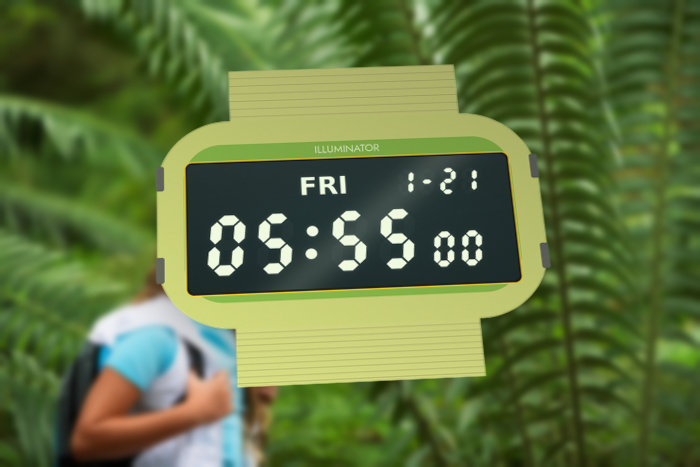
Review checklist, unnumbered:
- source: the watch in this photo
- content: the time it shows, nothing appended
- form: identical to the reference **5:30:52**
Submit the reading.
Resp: **5:55:00**
